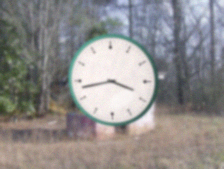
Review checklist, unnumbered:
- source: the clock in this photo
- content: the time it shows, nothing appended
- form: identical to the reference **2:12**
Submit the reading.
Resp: **3:43**
